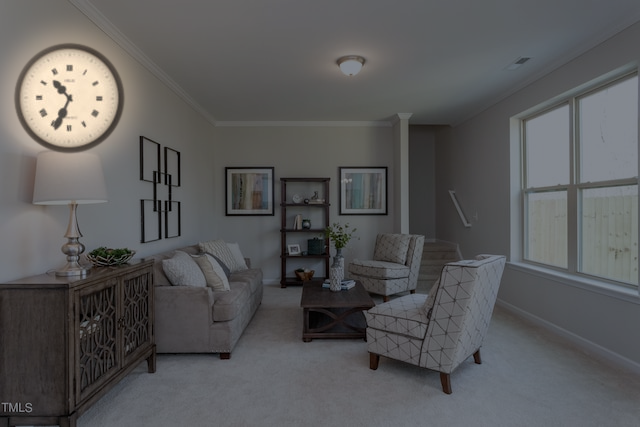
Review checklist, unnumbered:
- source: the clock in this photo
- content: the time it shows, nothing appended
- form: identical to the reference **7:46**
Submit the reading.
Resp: **10:34**
